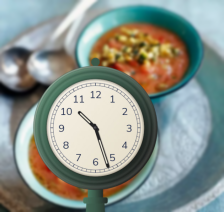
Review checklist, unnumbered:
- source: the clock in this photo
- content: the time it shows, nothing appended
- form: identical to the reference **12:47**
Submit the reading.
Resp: **10:27**
